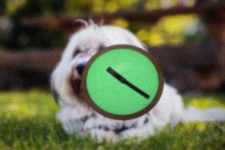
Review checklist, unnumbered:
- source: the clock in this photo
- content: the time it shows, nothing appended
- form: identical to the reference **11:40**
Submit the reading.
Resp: **10:21**
